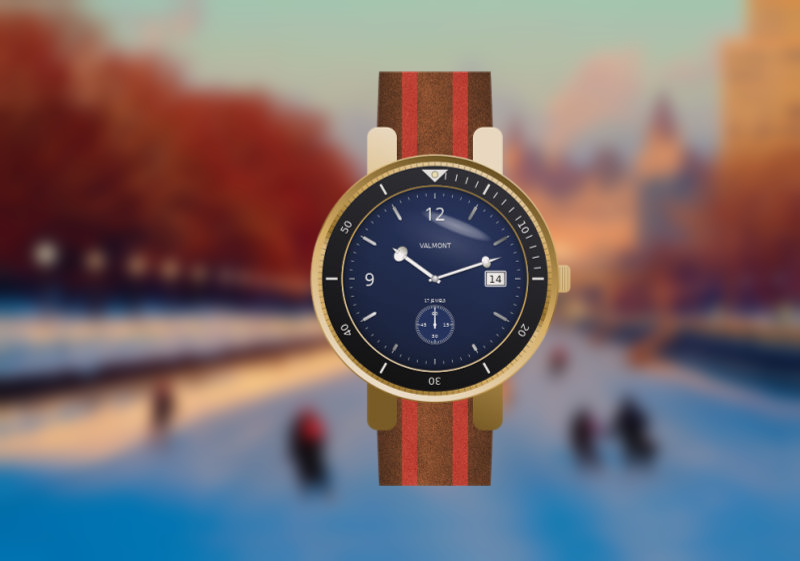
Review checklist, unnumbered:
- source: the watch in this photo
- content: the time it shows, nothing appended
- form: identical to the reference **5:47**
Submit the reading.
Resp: **10:12**
